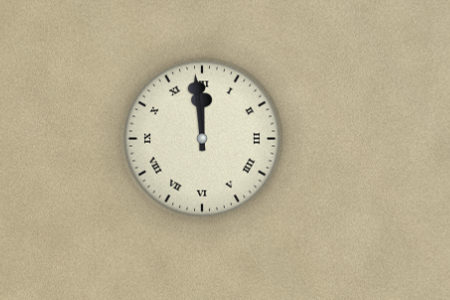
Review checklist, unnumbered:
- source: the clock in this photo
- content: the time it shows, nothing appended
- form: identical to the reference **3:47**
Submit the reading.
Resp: **11:59**
